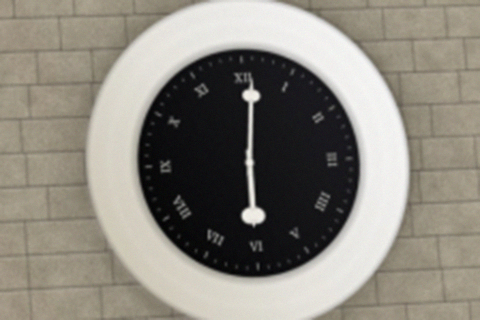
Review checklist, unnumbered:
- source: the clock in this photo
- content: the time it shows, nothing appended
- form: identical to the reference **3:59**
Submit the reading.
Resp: **6:01**
